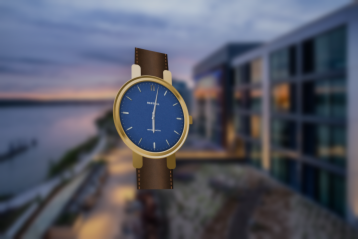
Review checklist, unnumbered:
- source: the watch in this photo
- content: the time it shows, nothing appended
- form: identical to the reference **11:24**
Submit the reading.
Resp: **6:02**
